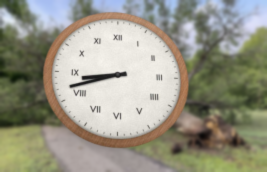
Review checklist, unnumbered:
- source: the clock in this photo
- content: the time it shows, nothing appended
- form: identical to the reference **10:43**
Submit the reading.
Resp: **8:42**
